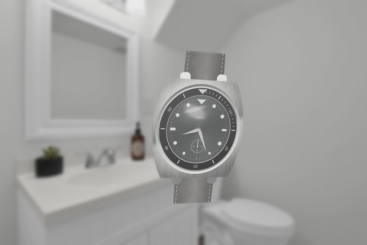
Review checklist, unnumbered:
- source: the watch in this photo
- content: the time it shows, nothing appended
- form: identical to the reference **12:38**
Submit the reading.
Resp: **8:26**
